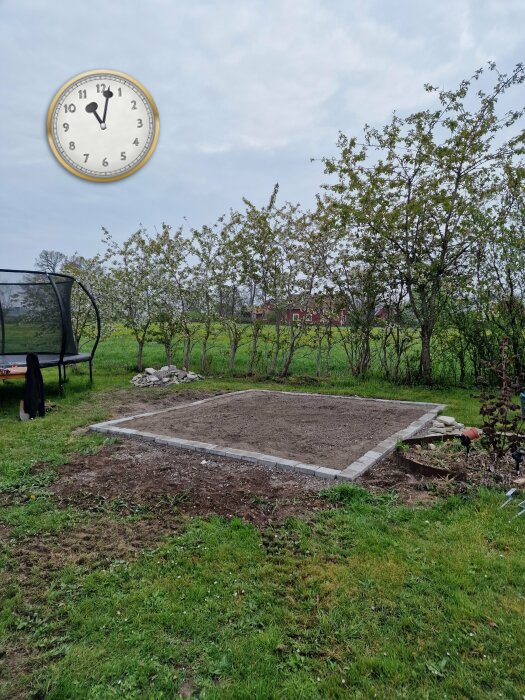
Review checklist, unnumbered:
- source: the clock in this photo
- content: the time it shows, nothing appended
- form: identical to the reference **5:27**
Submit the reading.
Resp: **11:02**
